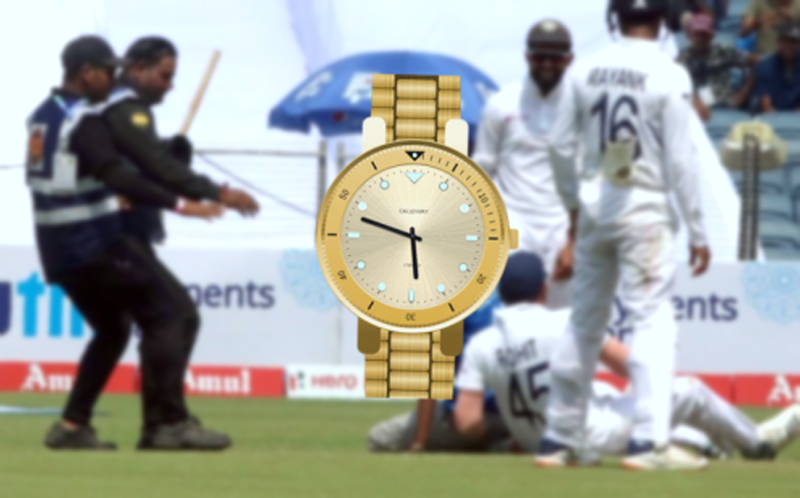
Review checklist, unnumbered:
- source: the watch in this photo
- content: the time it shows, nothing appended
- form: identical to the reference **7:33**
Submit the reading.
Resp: **5:48**
